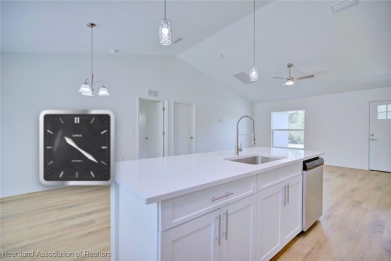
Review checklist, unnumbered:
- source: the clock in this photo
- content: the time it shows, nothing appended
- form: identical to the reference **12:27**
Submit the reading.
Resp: **10:21**
